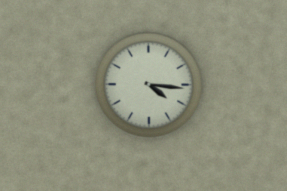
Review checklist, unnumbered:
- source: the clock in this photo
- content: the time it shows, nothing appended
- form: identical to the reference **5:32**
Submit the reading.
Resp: **4:16**
